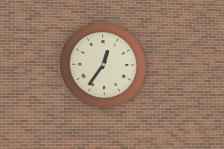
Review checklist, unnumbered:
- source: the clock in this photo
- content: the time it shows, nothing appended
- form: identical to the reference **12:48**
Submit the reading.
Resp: **12:36**
